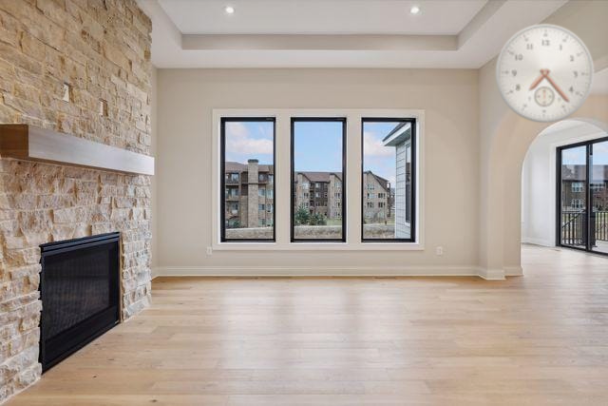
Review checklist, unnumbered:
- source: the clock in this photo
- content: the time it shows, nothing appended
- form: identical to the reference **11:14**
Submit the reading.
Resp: **7:23**
